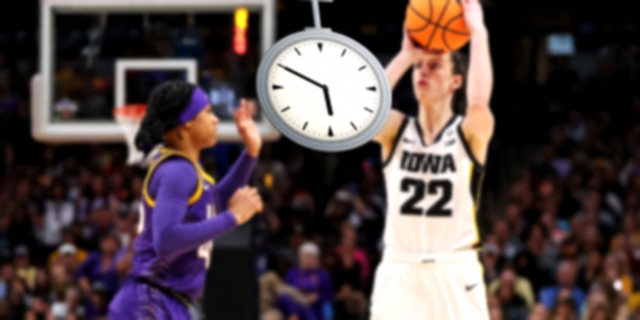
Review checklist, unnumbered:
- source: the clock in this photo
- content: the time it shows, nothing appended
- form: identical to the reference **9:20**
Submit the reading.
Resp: **5:50**
